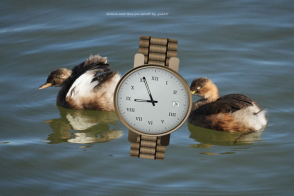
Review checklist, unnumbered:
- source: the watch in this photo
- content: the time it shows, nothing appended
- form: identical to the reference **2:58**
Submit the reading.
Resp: **8:56**
